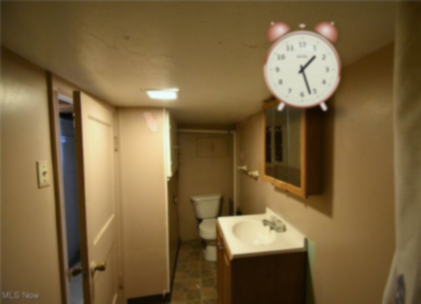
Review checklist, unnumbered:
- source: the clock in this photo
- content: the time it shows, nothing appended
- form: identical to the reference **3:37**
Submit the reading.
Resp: **1:27**
